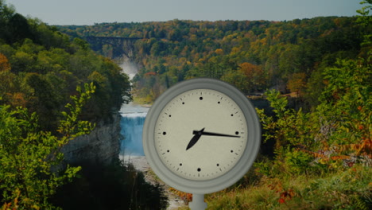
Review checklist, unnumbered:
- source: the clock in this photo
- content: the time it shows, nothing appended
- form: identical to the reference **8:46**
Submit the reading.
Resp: **7:16**
